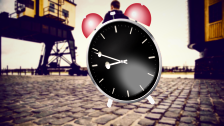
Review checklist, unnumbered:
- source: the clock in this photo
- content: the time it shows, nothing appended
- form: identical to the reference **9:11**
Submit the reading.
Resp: **8:49**
